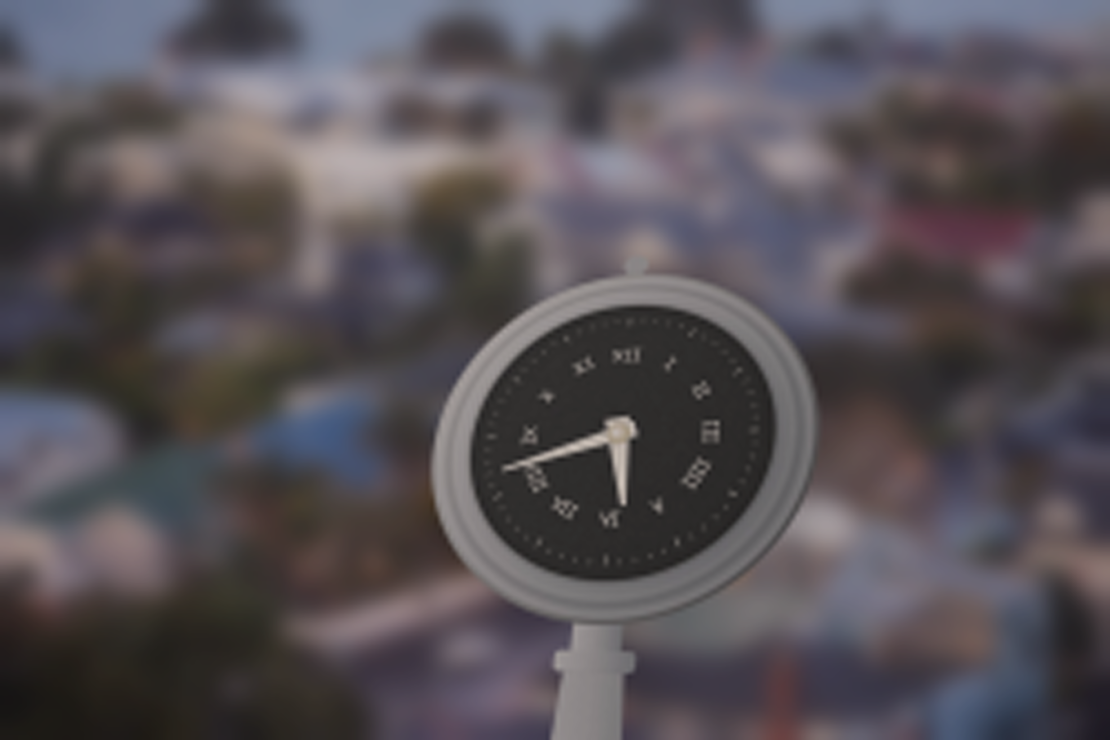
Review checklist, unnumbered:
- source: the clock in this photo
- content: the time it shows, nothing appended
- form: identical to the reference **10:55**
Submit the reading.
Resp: **5:42**
